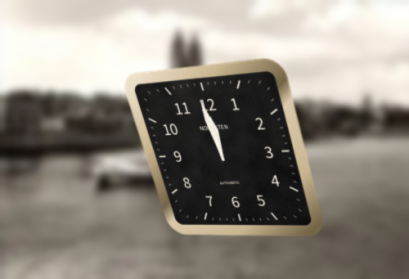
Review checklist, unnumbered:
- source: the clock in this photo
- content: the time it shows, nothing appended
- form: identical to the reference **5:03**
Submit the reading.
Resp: **11:59**
